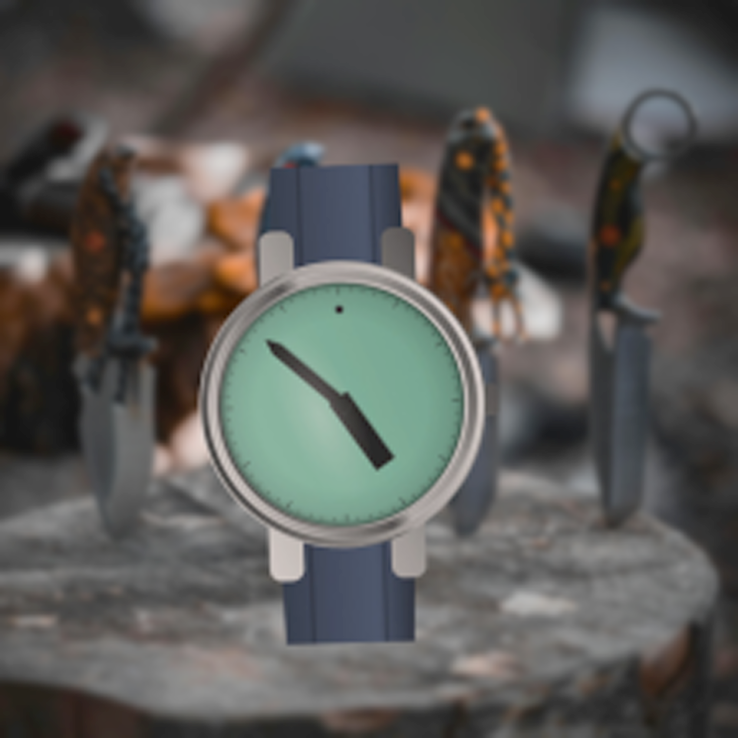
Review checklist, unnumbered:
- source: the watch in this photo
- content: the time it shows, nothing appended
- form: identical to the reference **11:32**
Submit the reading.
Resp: **4:52**
